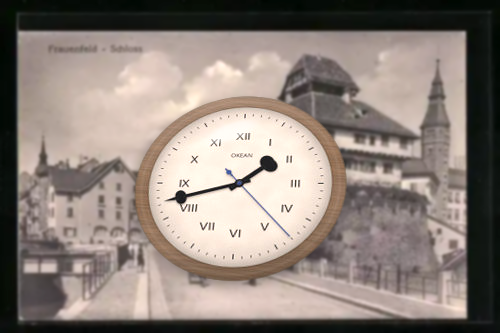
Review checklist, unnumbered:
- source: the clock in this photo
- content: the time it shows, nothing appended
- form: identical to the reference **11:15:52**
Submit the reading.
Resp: **1:42:23**
